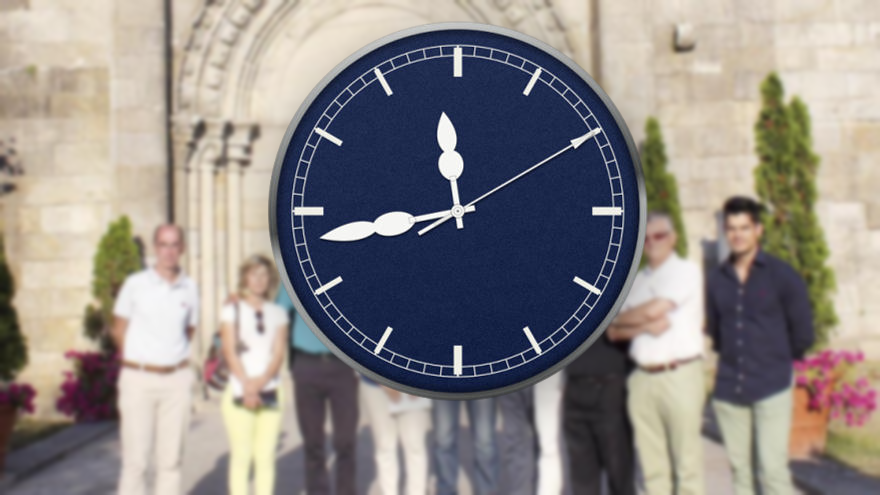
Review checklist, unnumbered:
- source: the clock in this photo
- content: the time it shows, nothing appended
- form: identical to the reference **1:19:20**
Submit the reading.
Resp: **11:43:10**
